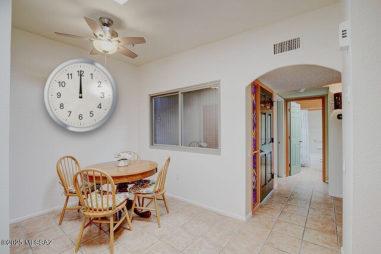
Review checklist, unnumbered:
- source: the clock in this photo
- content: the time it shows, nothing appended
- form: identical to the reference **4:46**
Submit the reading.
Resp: **12:00**
